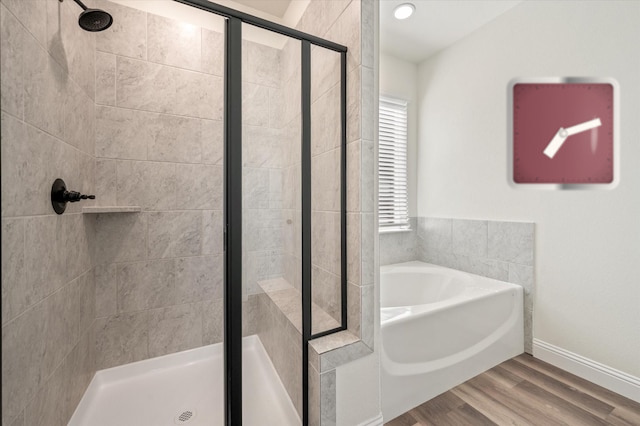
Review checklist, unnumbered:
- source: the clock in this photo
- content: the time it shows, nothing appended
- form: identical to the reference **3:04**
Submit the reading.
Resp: **7:12**
